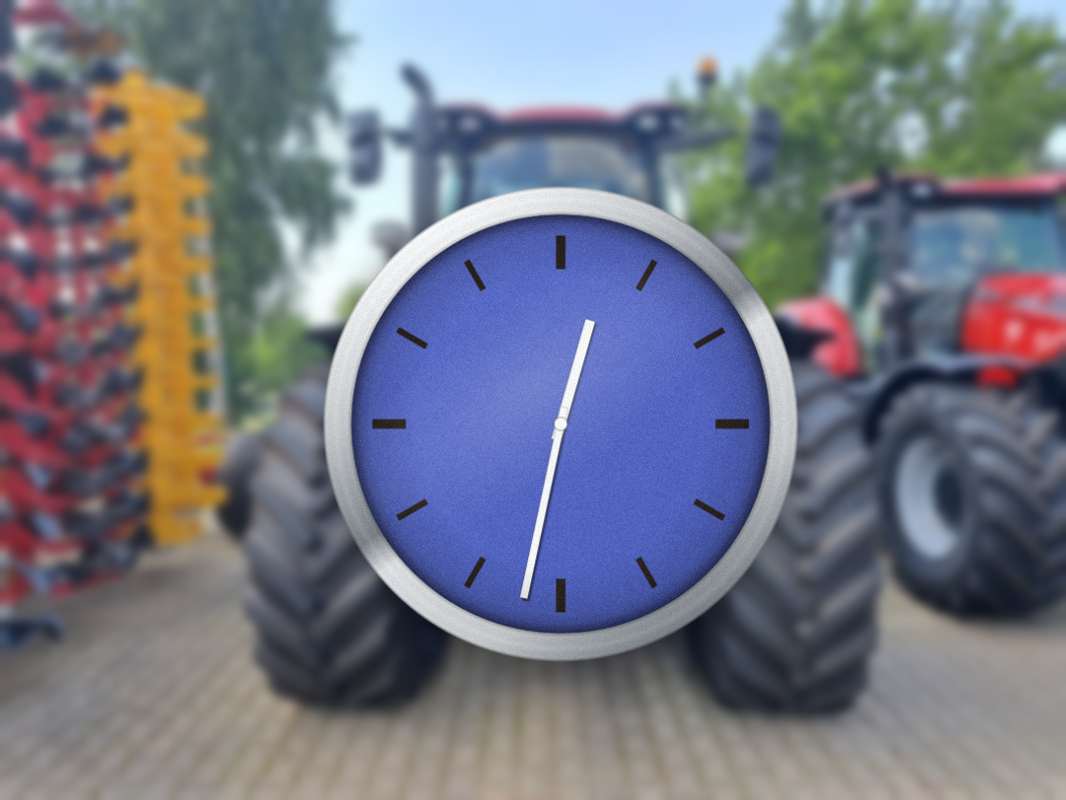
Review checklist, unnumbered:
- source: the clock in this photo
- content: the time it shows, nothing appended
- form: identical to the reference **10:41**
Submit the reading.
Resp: **12:32**
